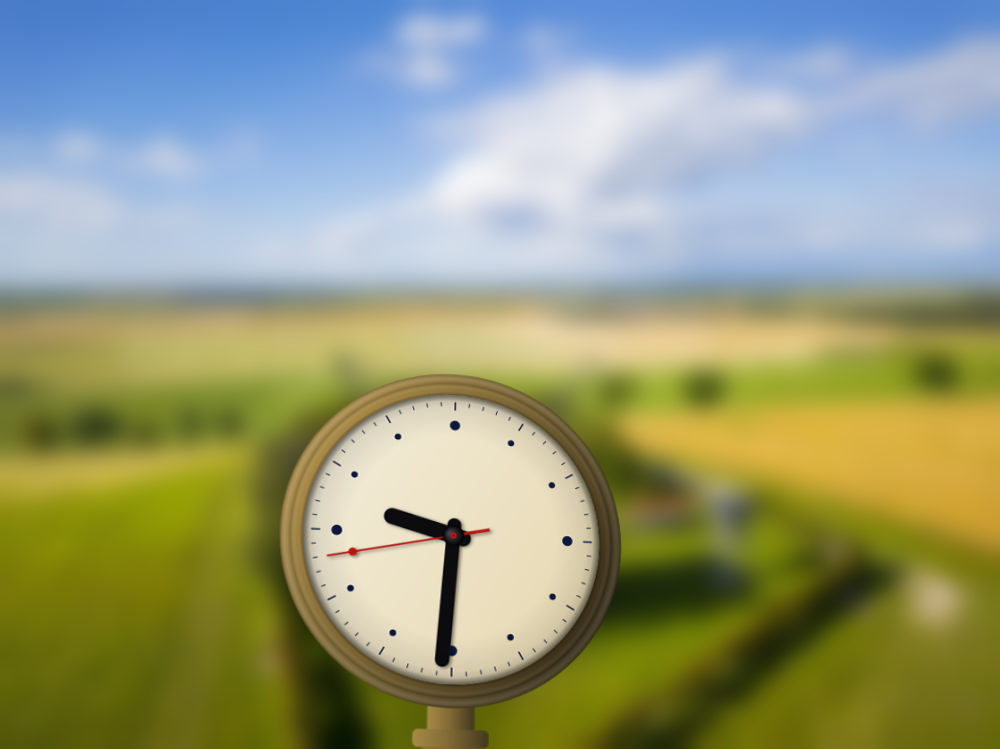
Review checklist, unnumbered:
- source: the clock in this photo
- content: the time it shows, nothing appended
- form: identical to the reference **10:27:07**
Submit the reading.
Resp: **9:30:43**
